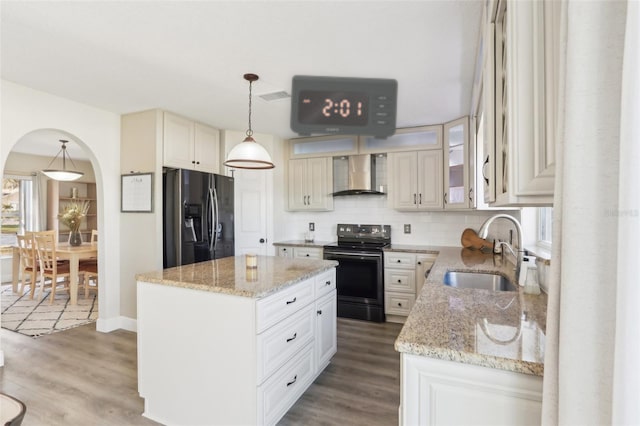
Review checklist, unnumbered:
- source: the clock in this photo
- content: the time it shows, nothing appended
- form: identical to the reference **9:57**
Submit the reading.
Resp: **2:01**
